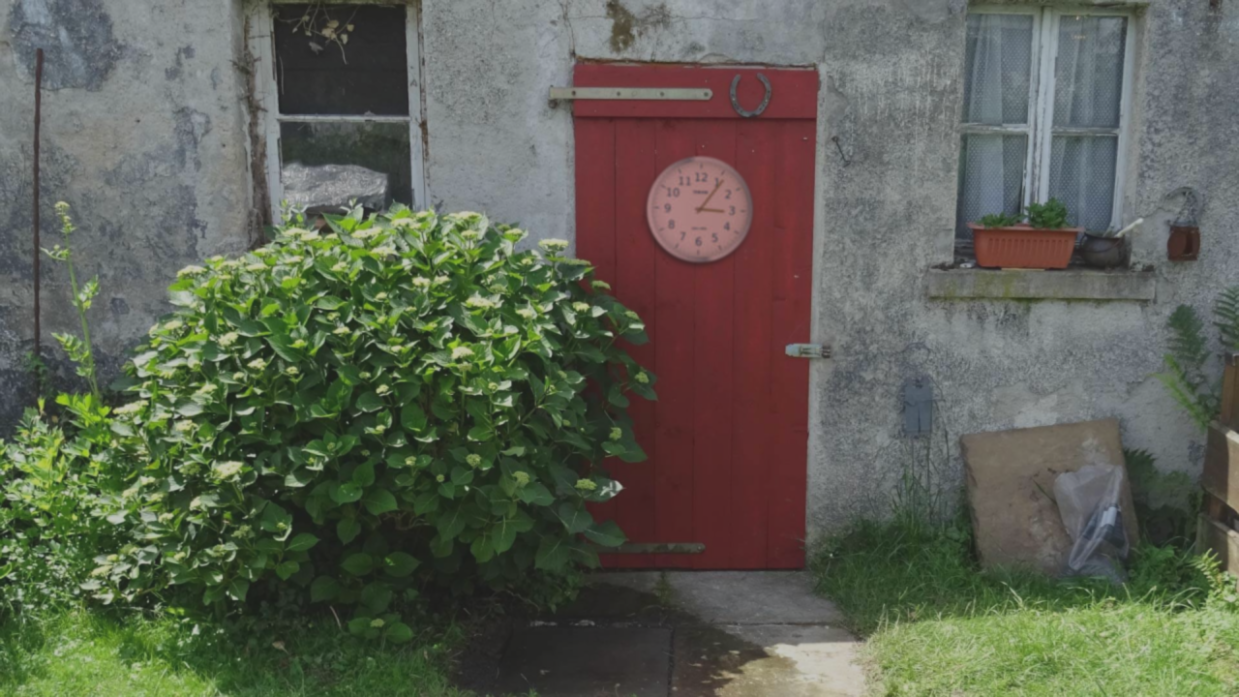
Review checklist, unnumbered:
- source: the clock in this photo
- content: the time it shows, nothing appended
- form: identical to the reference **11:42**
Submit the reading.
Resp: **3:06**
